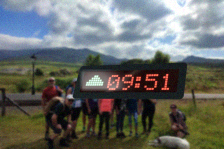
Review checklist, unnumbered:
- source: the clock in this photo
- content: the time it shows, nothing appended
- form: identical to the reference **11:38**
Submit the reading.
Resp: **9:51**
